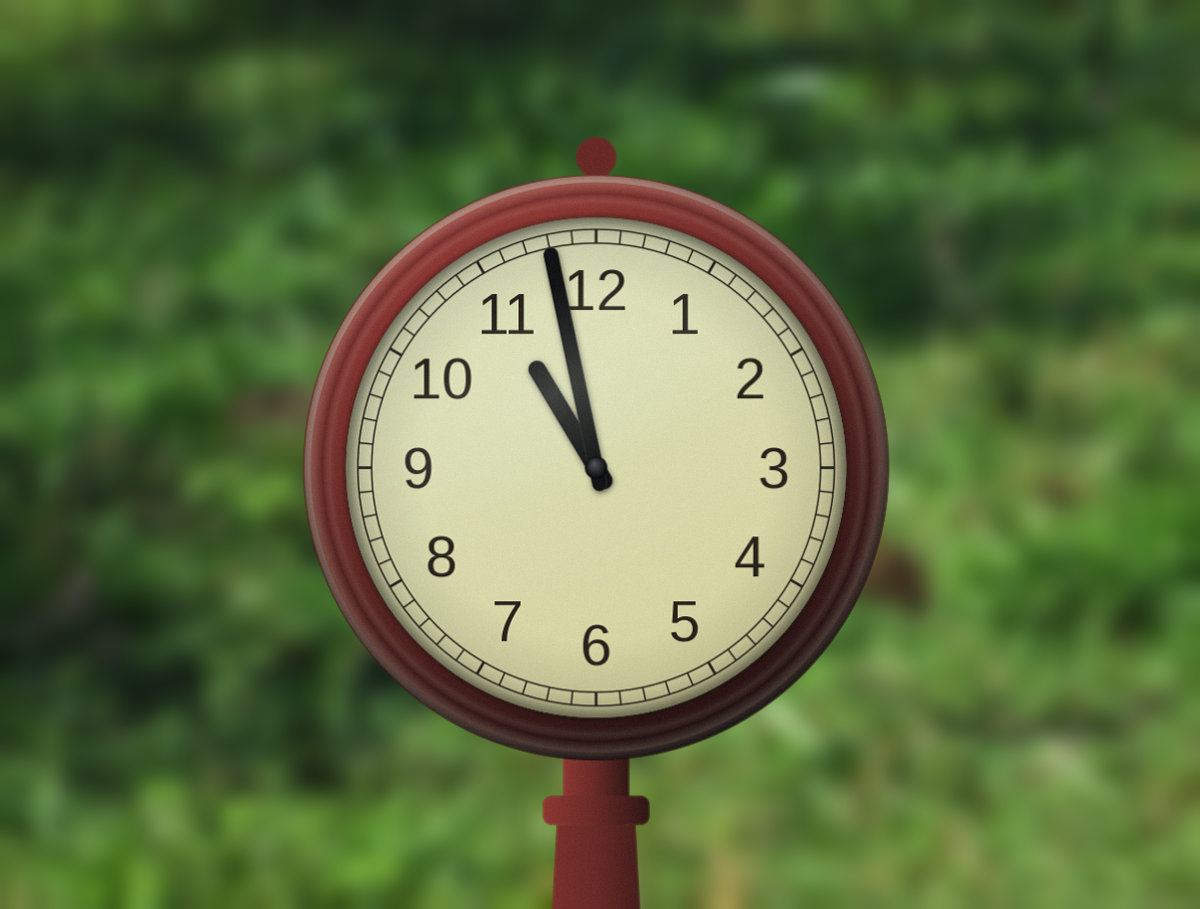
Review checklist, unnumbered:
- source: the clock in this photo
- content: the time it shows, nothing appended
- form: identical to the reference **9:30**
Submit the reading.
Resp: **10:58**
